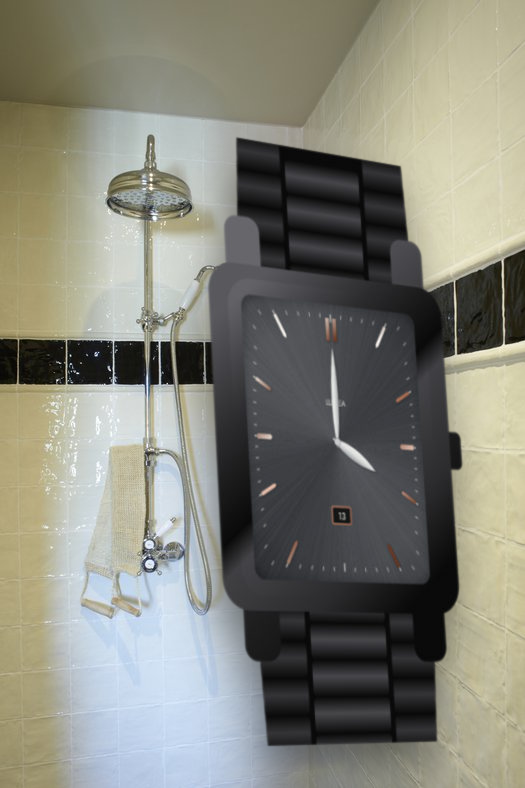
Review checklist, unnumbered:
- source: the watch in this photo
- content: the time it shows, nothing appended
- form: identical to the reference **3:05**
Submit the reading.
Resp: **4:00**
